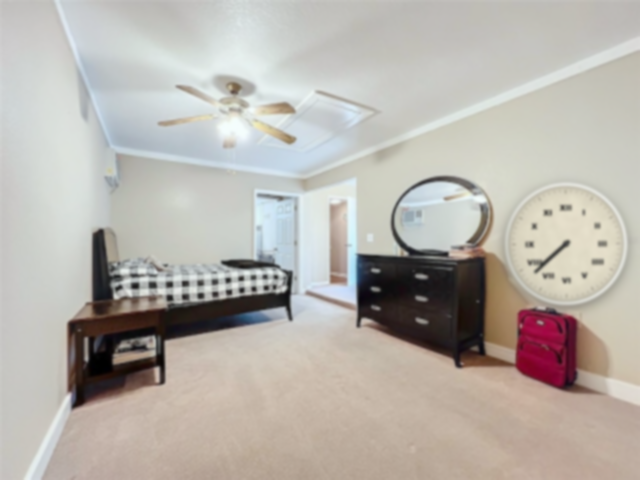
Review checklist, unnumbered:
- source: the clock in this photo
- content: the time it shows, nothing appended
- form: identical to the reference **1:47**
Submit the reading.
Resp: **7:38**
